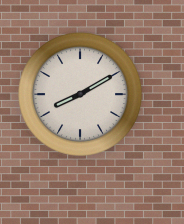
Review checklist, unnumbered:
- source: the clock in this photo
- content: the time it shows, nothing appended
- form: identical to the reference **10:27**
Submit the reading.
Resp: **8:10**
